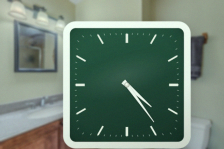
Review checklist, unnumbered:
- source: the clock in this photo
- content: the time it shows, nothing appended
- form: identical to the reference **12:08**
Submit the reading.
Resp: **4:24**
